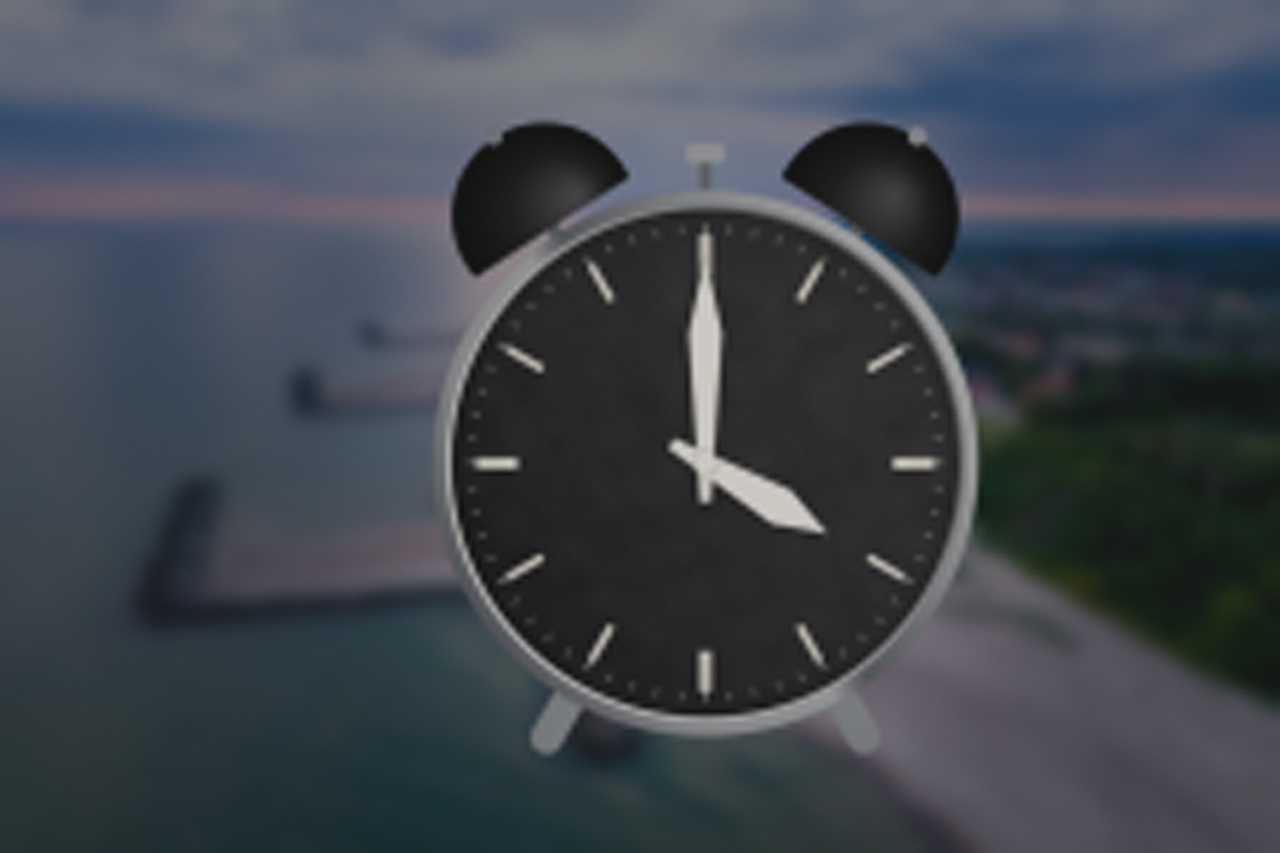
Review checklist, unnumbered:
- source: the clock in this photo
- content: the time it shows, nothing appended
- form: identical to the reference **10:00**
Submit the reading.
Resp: **4:00**
